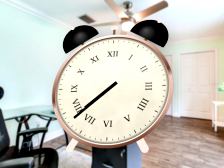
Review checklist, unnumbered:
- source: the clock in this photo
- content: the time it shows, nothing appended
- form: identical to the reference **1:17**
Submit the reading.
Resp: **7:38**
